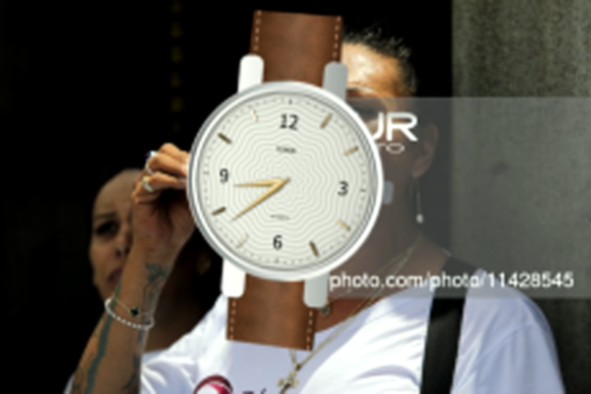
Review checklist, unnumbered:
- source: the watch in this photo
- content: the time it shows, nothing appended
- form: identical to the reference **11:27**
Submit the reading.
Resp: **8:38**
